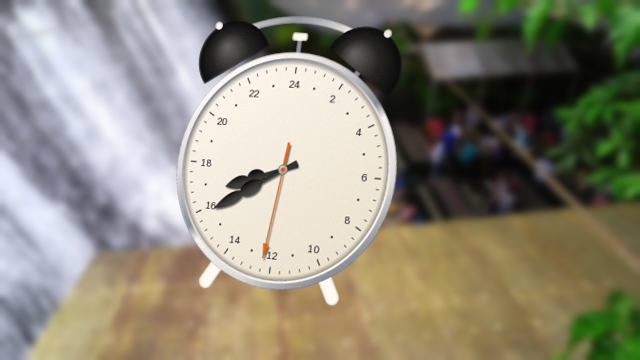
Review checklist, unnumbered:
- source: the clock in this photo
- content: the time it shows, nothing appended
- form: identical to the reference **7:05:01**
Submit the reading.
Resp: **16:39:31**
